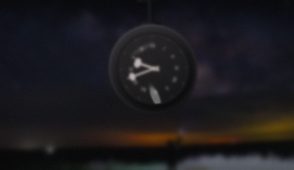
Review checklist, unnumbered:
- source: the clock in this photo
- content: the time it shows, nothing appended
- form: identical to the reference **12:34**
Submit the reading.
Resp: **9:42**
